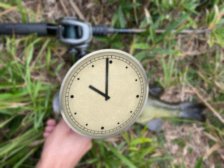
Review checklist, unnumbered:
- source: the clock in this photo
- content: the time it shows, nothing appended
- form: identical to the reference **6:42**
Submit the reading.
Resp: **9:59**
